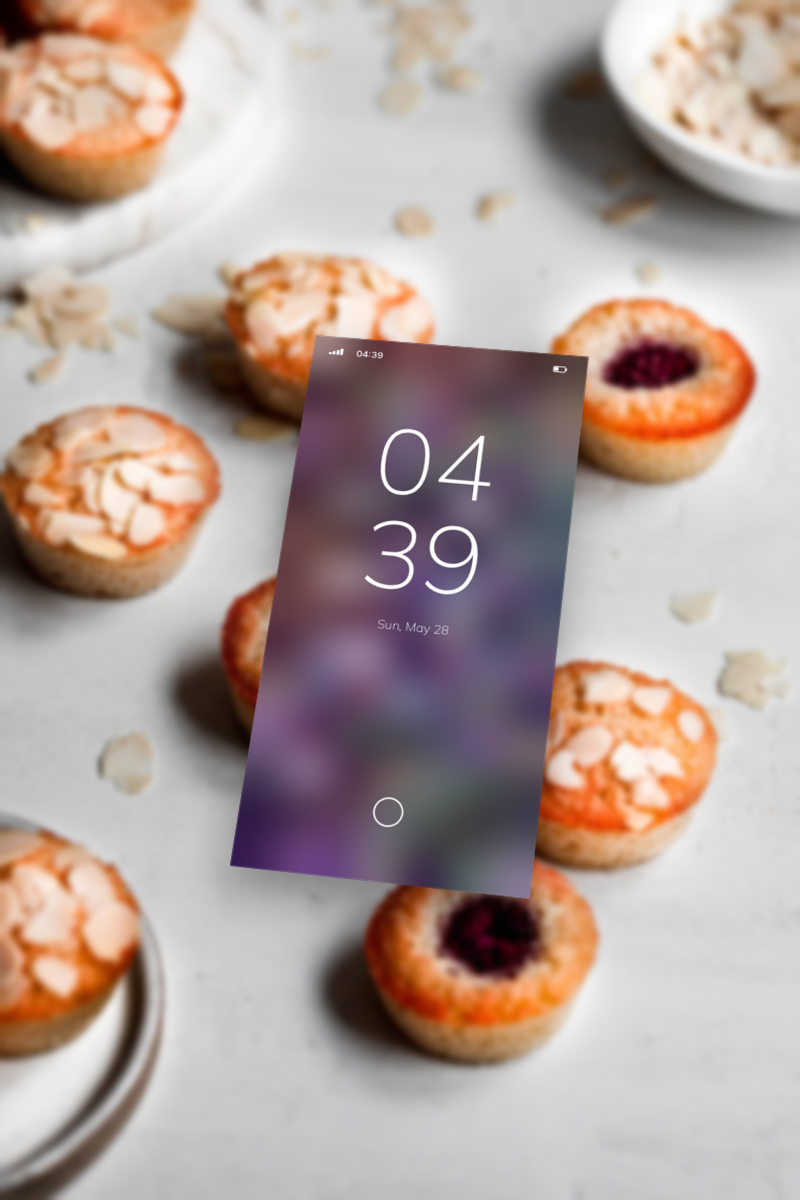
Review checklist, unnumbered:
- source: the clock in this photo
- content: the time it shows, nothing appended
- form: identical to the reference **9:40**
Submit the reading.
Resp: **4:39**
